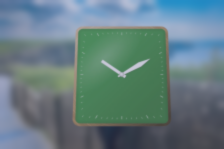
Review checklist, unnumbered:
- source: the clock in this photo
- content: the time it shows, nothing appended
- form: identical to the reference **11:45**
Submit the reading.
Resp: **10:10**
